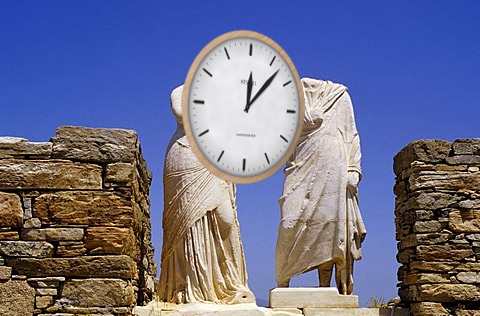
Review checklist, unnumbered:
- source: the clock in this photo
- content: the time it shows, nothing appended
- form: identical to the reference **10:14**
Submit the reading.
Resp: **12:07**
